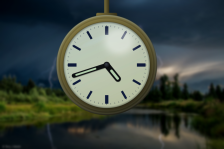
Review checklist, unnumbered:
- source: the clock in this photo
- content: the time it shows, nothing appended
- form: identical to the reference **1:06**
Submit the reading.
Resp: **4:42**
